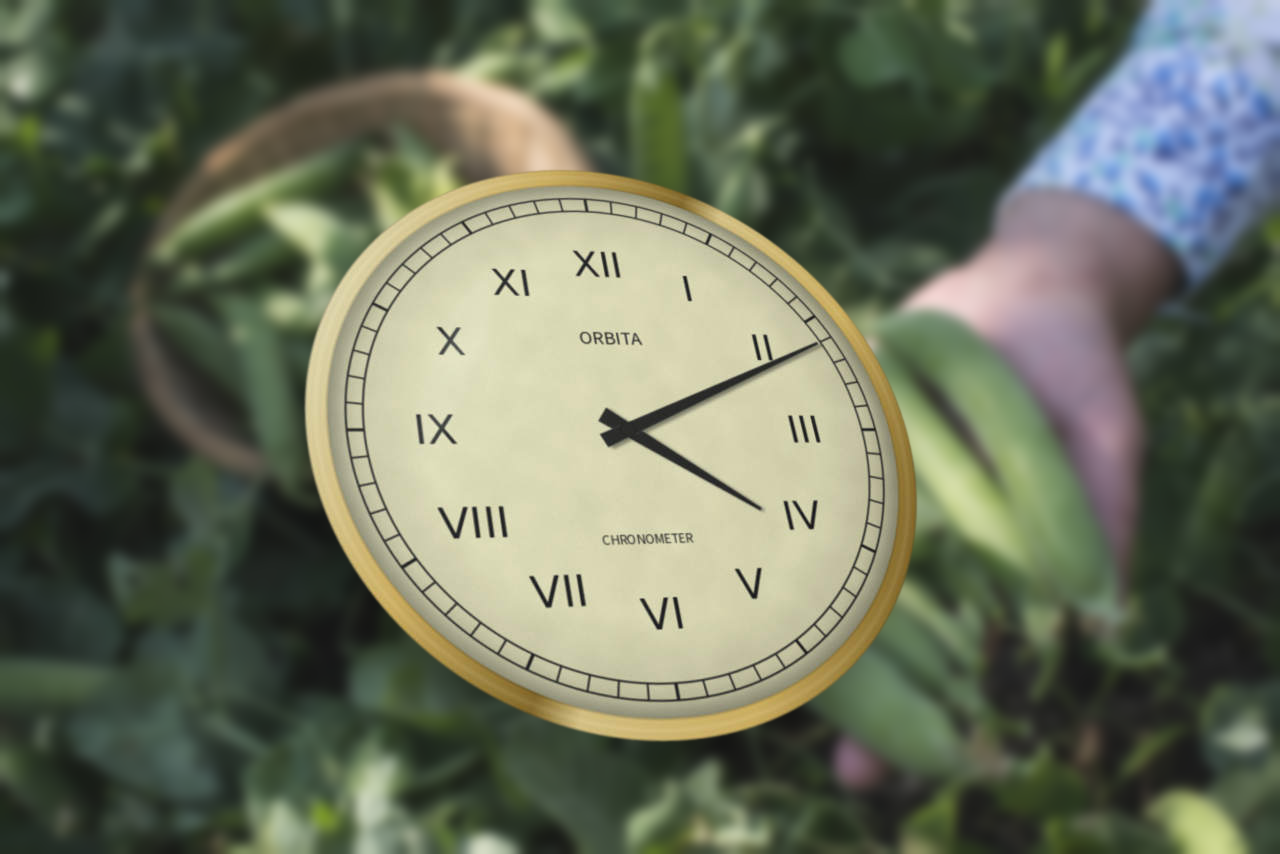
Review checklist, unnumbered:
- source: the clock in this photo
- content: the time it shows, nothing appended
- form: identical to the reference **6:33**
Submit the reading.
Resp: **4:11**
